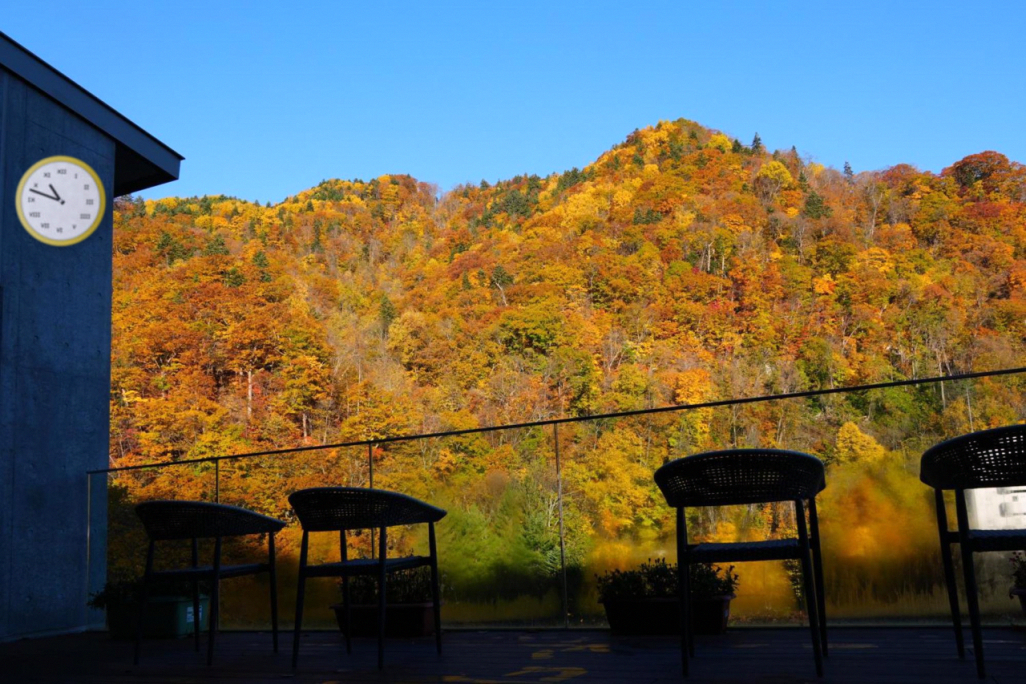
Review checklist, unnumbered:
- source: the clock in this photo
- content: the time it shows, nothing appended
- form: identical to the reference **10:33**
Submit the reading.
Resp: **10:48**
